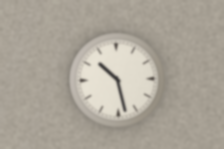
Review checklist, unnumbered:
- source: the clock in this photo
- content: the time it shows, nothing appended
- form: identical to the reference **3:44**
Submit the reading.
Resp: **10:28**
